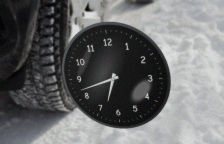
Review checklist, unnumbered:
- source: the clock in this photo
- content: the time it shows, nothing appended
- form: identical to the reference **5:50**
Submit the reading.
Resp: **6:42**
